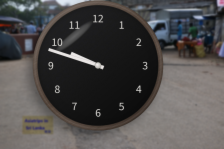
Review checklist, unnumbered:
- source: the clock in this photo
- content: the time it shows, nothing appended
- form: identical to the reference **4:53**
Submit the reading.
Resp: **9:48**
